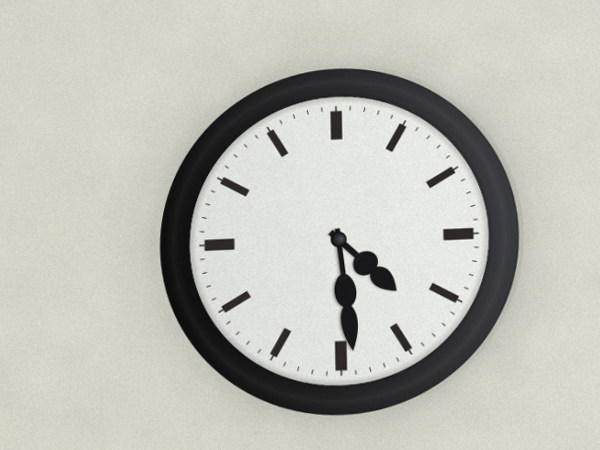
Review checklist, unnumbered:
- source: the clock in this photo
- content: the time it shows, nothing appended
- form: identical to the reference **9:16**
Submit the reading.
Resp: **4:29**
